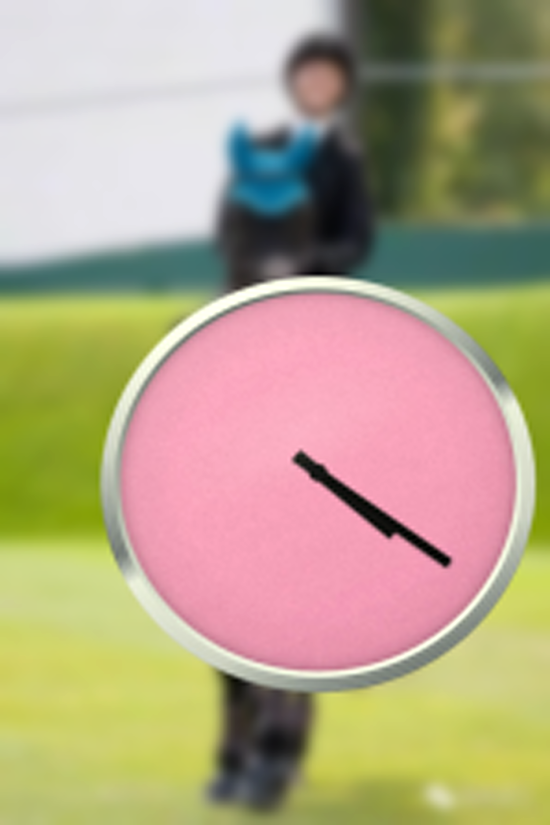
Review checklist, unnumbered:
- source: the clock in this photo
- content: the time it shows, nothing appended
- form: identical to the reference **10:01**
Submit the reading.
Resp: **4:21**
